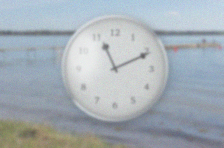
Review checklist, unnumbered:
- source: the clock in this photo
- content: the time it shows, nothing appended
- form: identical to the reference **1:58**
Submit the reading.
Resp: **11:11**
